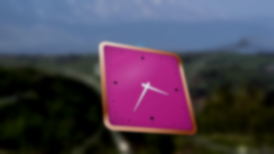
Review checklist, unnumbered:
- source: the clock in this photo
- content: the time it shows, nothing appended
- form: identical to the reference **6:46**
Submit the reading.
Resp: **3:35**
